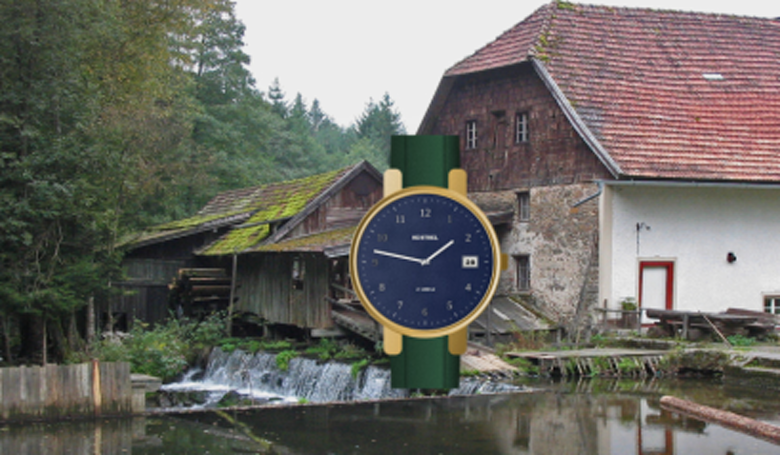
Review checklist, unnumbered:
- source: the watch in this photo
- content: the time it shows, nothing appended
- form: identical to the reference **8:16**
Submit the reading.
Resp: **1:47**
